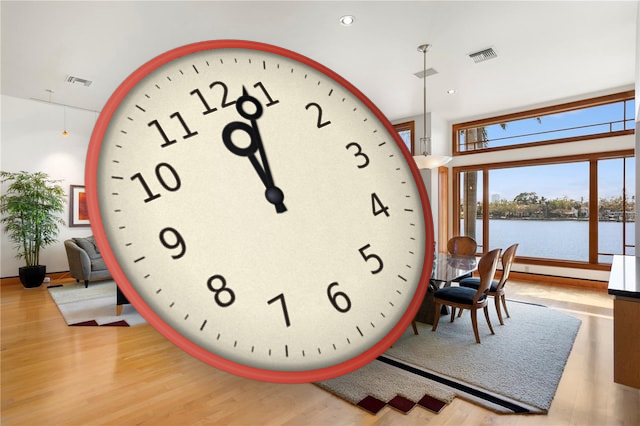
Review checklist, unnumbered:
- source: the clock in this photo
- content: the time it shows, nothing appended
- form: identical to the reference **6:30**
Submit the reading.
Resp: **12:03**
